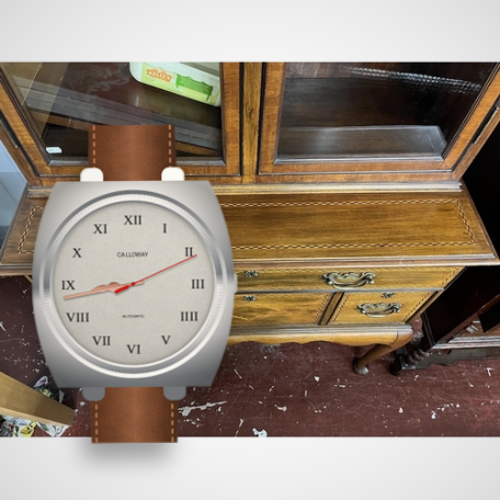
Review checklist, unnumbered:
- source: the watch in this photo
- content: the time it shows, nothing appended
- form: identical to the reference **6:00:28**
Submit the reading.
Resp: **8:43:11**
